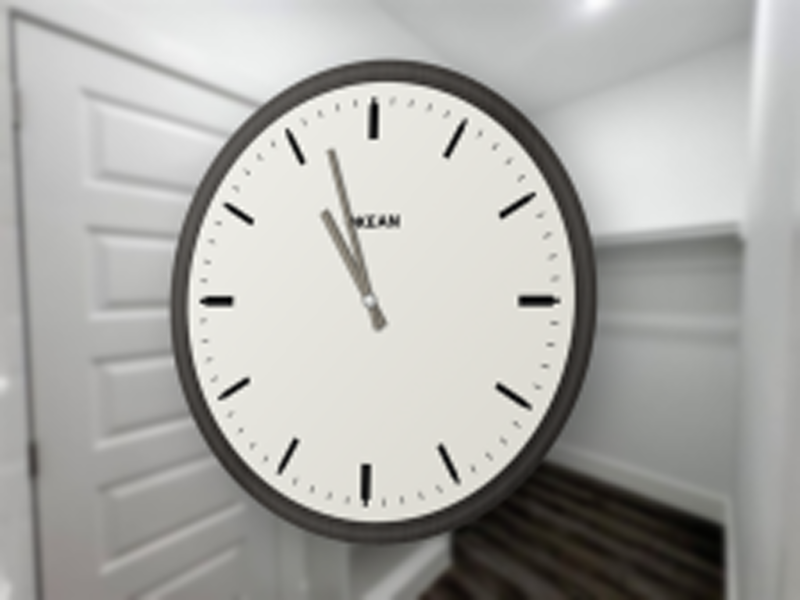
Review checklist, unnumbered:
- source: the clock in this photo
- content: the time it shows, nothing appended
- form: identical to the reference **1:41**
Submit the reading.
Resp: **10:57**
